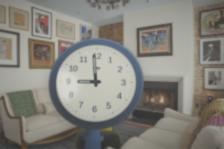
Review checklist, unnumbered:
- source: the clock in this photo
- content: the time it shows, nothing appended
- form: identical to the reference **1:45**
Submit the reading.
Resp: **8:59**
